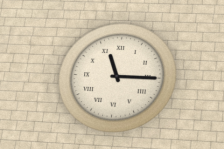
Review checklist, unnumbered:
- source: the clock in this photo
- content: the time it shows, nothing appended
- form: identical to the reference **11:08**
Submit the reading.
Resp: **11:15**
